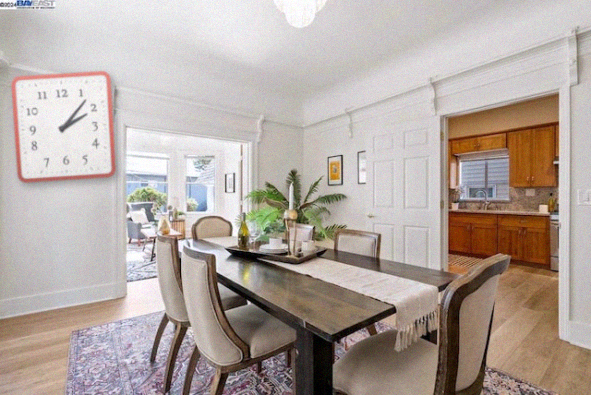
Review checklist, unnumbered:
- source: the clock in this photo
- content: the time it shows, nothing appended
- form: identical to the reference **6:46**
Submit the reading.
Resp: **2:07**
